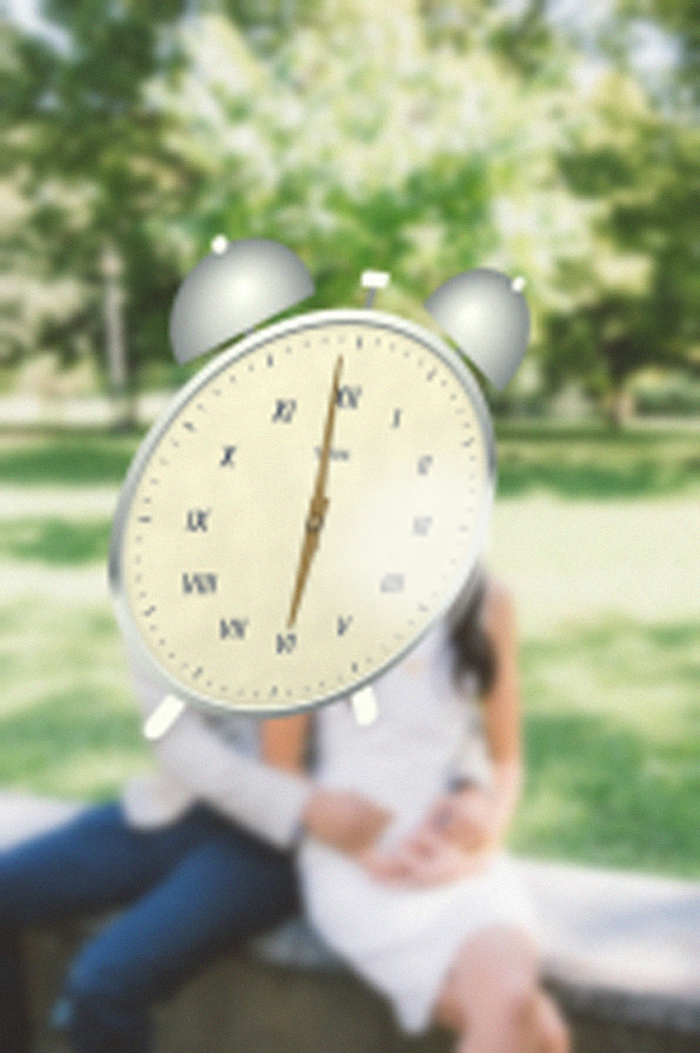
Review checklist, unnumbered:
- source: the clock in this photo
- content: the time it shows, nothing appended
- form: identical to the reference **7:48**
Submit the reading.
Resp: **5:59**
